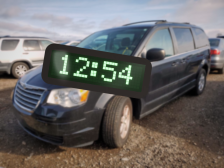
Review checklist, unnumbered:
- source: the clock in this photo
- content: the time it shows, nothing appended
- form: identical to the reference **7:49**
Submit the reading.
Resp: **12:54**
